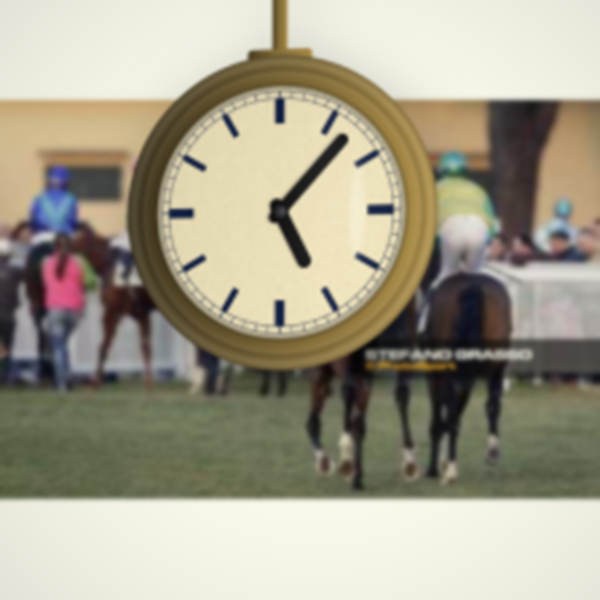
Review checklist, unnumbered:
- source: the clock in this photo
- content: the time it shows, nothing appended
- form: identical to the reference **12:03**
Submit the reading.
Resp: **5:07**
